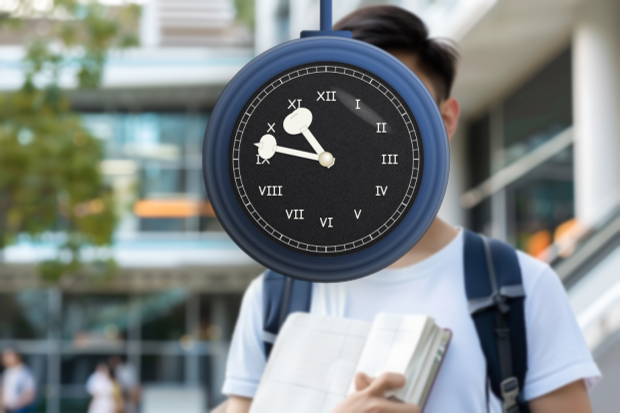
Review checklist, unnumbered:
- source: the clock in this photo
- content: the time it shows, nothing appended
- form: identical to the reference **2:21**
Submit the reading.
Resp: **10:47**
